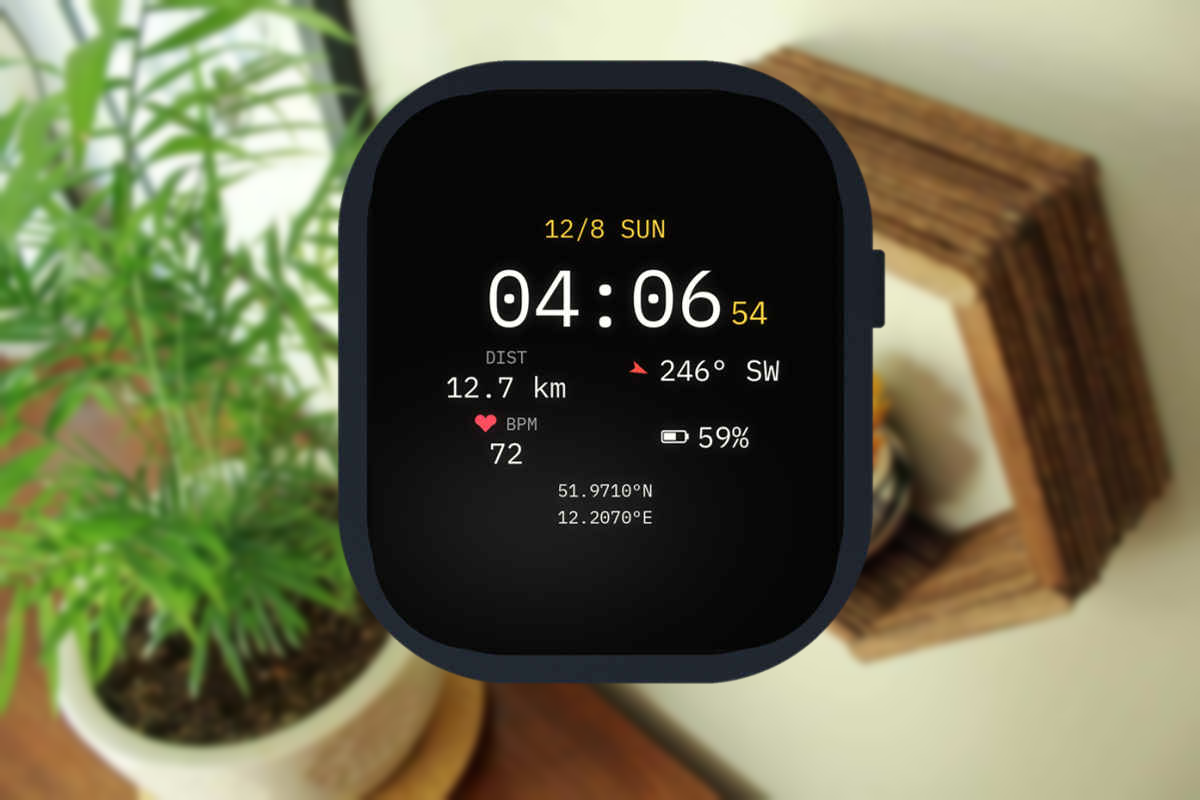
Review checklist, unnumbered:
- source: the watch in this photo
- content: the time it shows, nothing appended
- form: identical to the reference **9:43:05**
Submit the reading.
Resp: **4:06:54**
